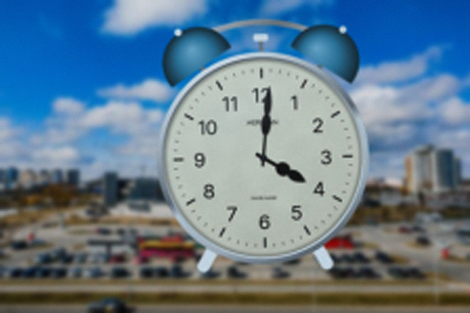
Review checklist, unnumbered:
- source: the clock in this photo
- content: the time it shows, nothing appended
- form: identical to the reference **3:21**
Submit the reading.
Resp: **4:01**
